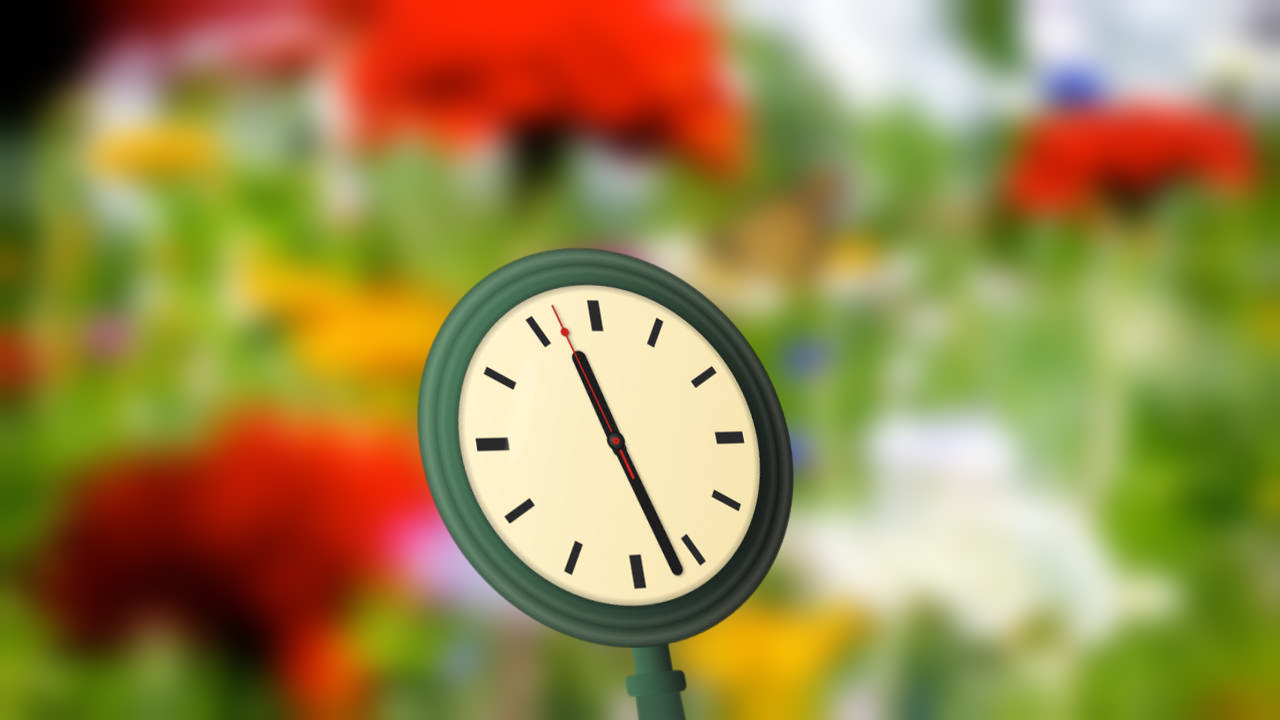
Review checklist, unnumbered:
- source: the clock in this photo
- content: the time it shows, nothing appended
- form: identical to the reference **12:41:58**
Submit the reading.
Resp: **11:26:57**
